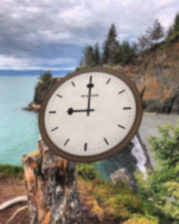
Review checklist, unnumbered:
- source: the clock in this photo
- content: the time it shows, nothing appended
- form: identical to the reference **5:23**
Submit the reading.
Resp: **9:00**
